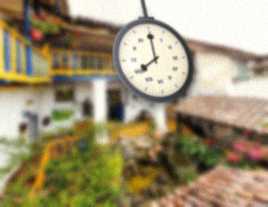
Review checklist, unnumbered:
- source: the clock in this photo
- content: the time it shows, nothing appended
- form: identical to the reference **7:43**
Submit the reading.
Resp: **8:00**
